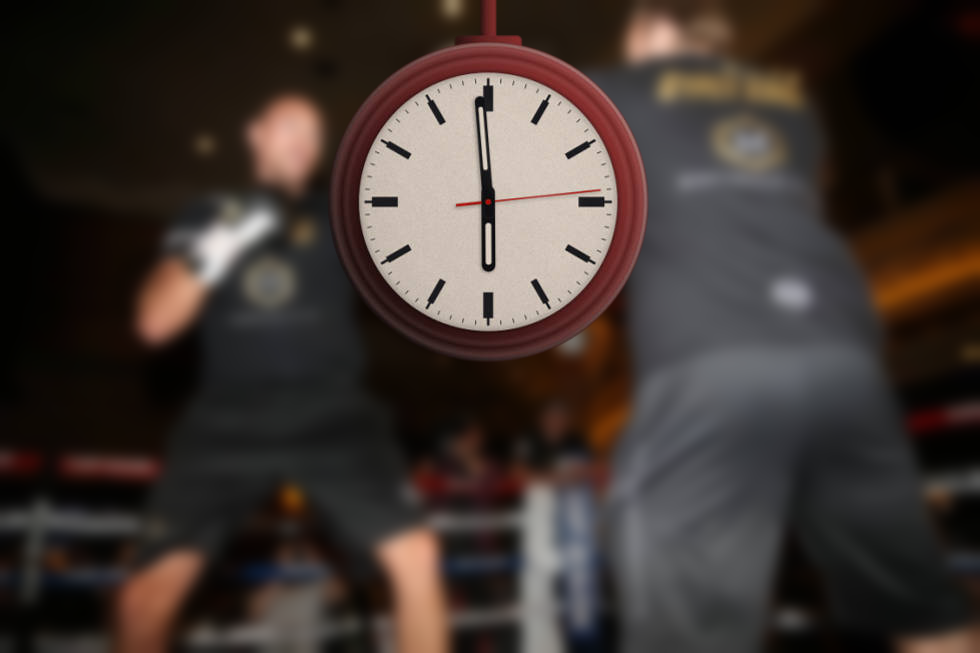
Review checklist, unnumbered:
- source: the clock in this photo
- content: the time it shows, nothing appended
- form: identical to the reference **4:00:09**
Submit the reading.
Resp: **5:59:14**
